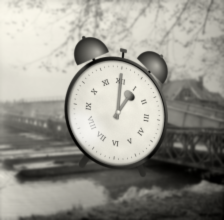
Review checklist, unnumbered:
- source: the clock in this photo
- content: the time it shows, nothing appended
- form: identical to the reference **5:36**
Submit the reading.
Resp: **1:00**
